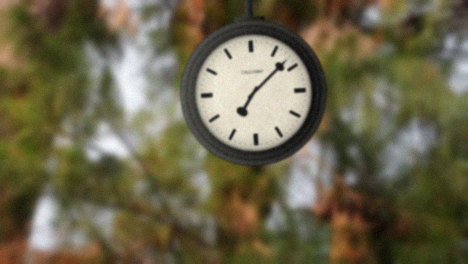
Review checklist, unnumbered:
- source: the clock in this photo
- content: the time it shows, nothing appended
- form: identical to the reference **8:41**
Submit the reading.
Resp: **7:08**
